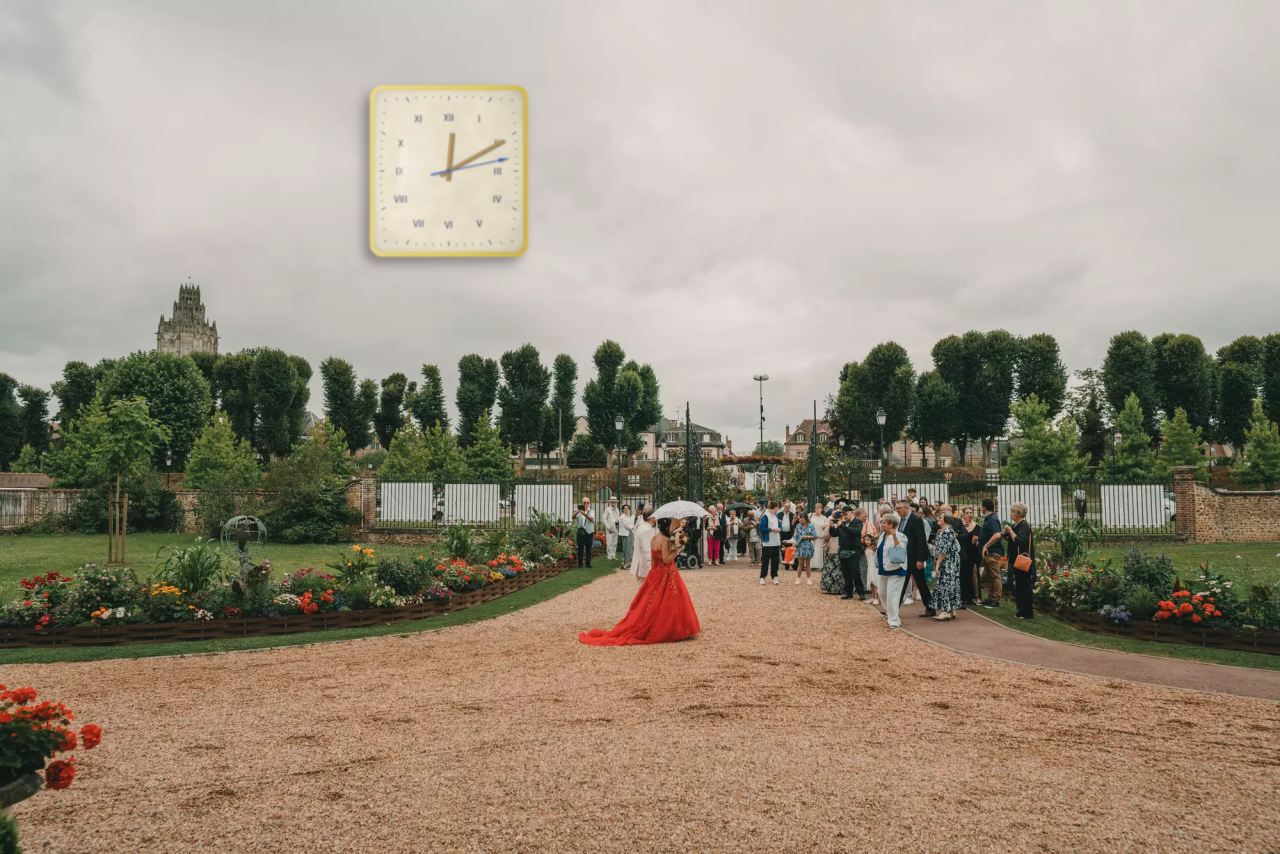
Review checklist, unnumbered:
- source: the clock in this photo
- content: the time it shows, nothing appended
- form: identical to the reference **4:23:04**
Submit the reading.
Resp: **12:10:13**
